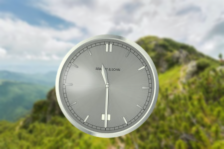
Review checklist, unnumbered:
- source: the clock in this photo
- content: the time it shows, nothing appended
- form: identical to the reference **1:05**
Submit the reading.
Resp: **11:30**
